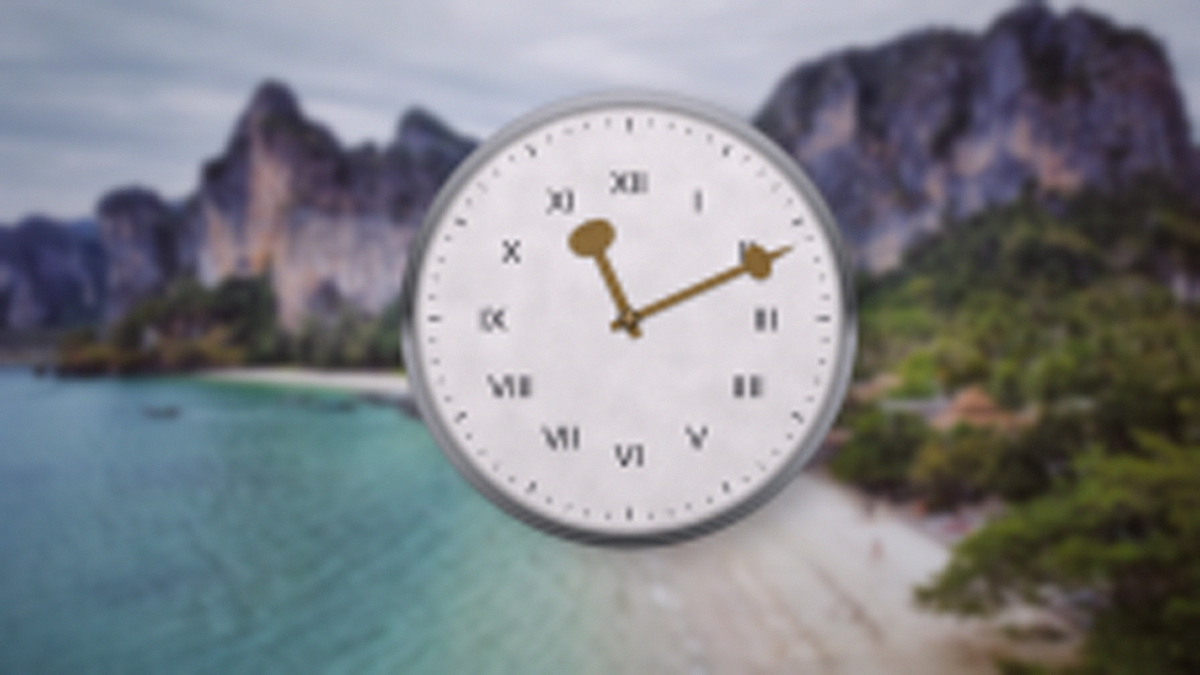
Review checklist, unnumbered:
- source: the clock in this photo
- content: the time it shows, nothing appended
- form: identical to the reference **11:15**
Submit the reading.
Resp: **11:11**
